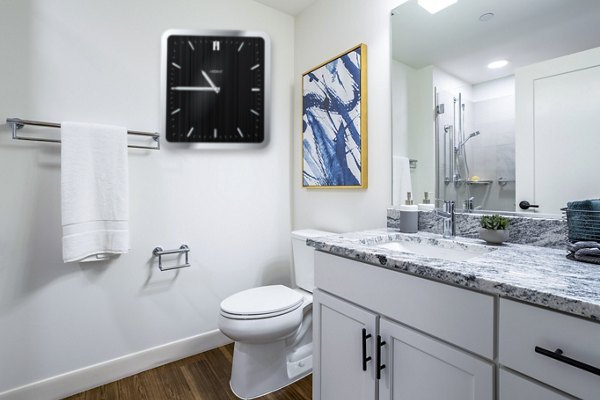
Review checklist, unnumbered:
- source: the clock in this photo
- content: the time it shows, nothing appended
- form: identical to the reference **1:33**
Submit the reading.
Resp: **10:45**
